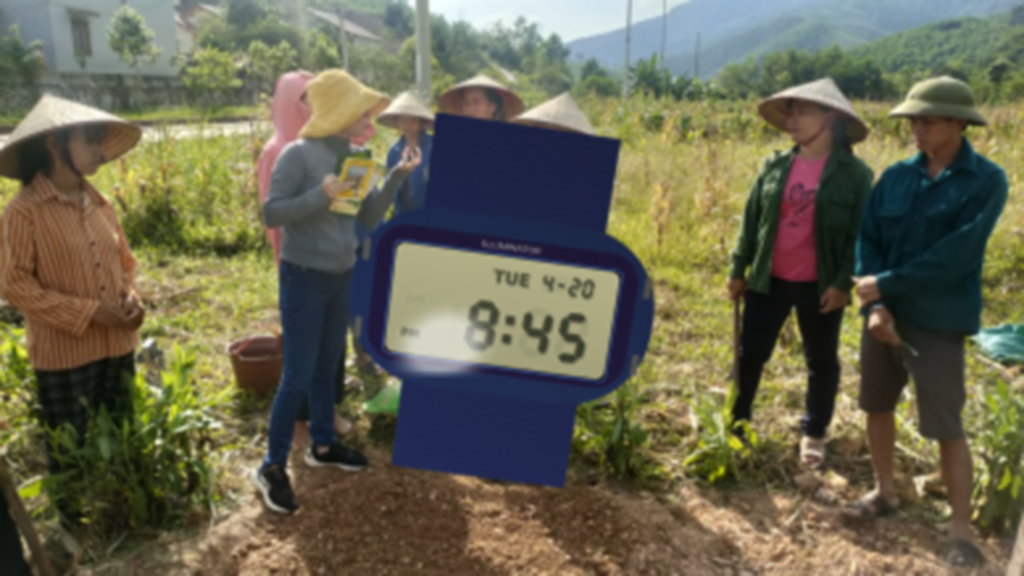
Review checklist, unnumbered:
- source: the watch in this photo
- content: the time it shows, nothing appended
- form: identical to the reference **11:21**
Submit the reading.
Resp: **8:45**
